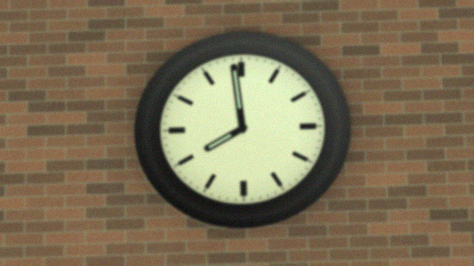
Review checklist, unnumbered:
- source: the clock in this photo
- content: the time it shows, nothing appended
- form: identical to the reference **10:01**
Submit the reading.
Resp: **7:59**
